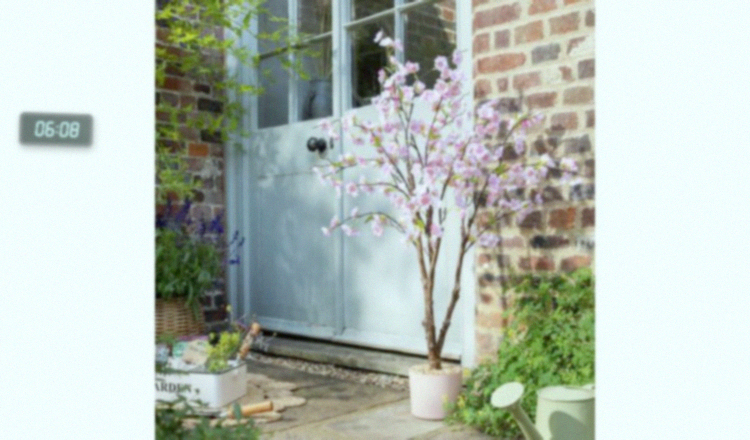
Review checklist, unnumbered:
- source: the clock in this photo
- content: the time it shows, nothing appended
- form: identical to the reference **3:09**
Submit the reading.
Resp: **6:08**
